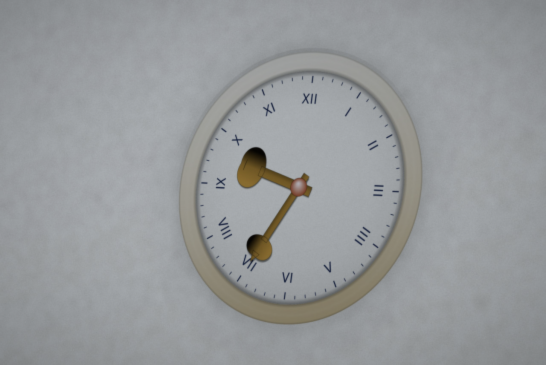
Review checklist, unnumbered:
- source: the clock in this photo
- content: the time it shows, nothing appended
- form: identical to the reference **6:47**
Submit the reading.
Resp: **9:35**
